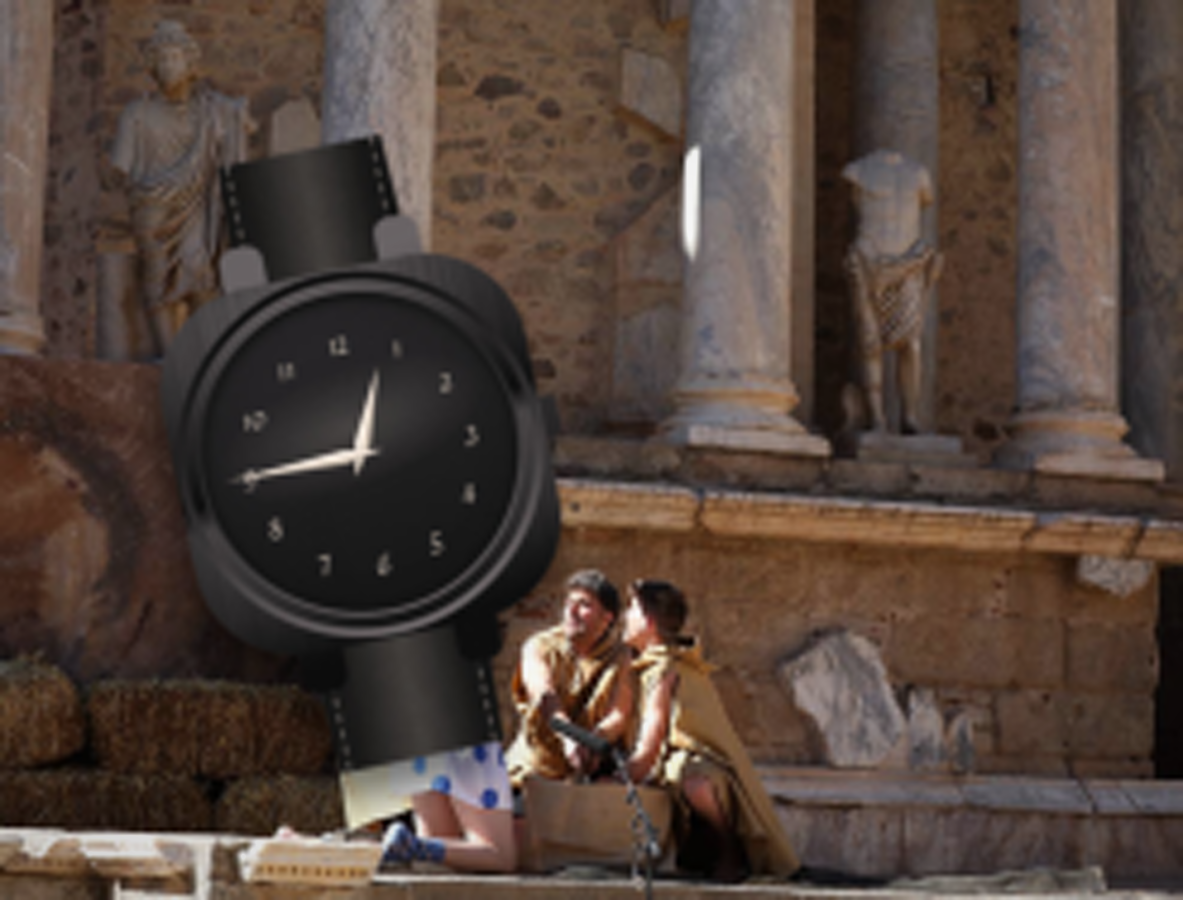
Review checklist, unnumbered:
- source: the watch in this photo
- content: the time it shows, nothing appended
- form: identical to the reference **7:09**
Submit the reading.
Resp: **12:45**
